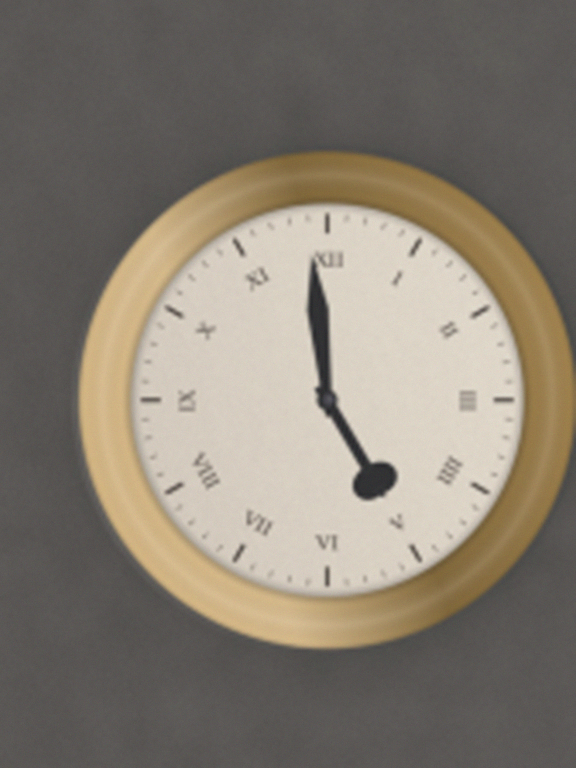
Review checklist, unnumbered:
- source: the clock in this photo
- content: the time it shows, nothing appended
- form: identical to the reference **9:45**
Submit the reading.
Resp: **4:59**
